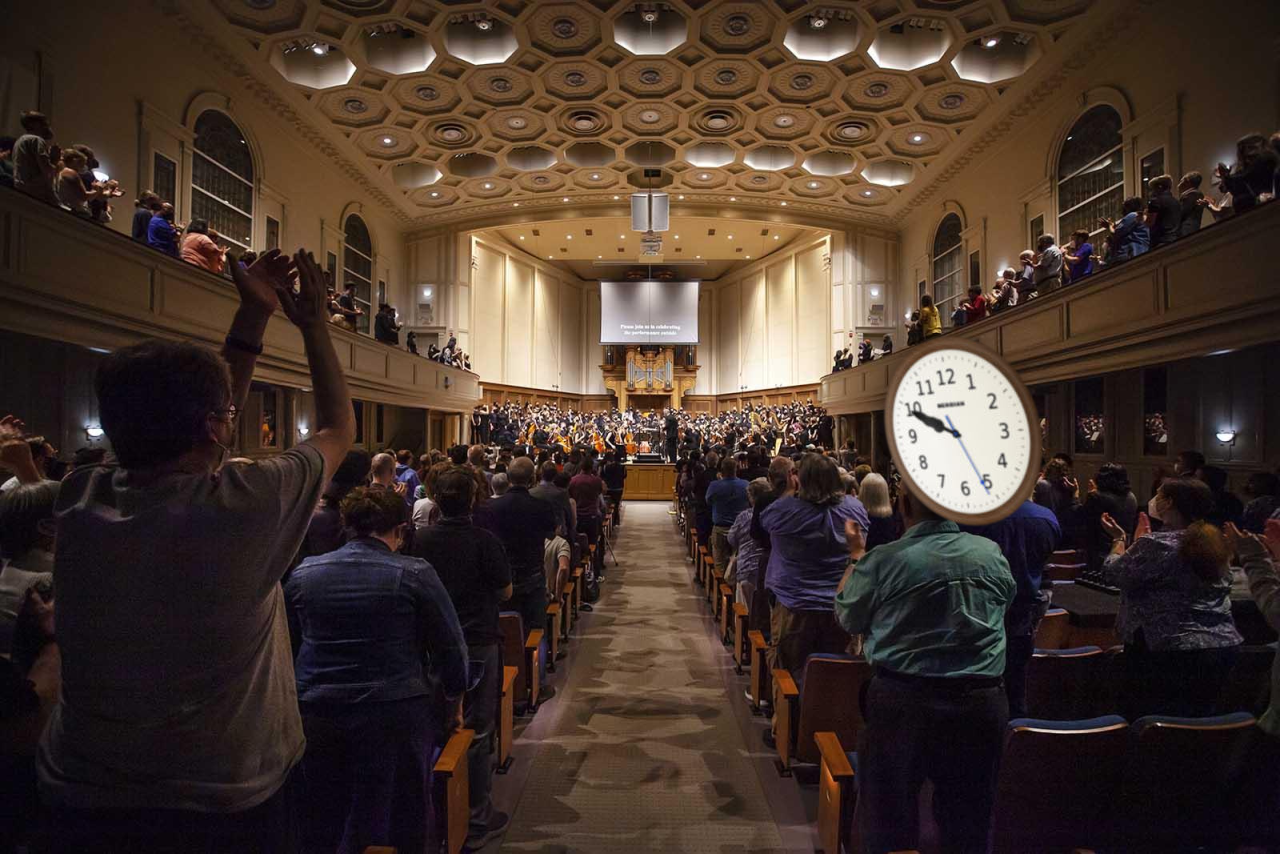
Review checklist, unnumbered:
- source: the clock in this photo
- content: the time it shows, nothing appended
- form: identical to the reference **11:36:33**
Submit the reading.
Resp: **9:49:26**
